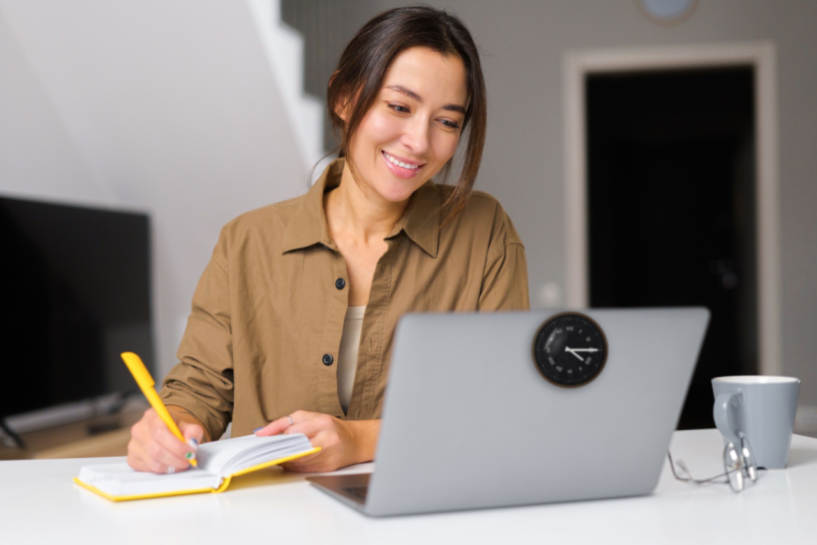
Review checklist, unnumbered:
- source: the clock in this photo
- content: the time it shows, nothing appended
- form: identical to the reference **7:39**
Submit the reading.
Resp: **4:15**
